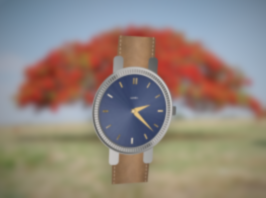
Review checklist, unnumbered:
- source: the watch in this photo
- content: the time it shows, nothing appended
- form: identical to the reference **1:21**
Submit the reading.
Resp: **2:22**
